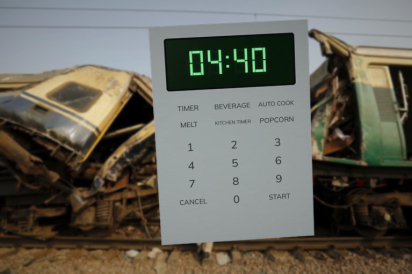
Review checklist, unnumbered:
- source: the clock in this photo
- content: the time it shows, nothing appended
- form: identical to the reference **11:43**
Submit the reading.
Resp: **4:40**
